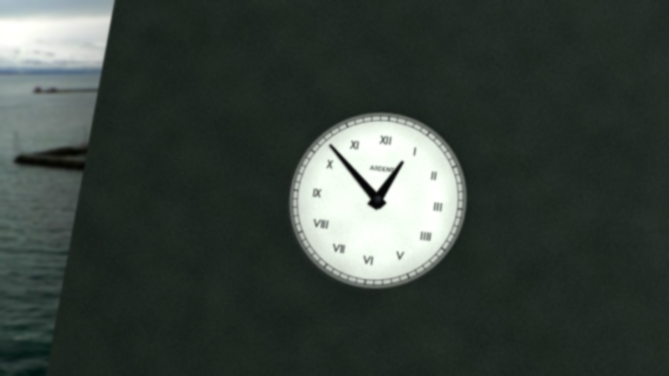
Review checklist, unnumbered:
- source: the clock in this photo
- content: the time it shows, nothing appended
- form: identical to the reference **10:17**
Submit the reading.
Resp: **12:52**
